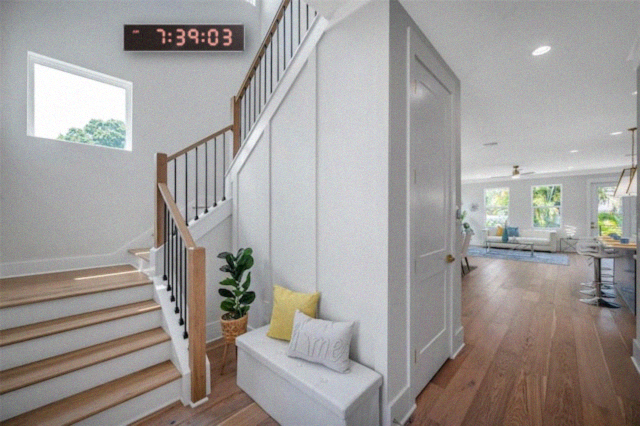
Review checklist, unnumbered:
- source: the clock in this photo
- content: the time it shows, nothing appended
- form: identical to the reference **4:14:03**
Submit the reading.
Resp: **7:39:03**
